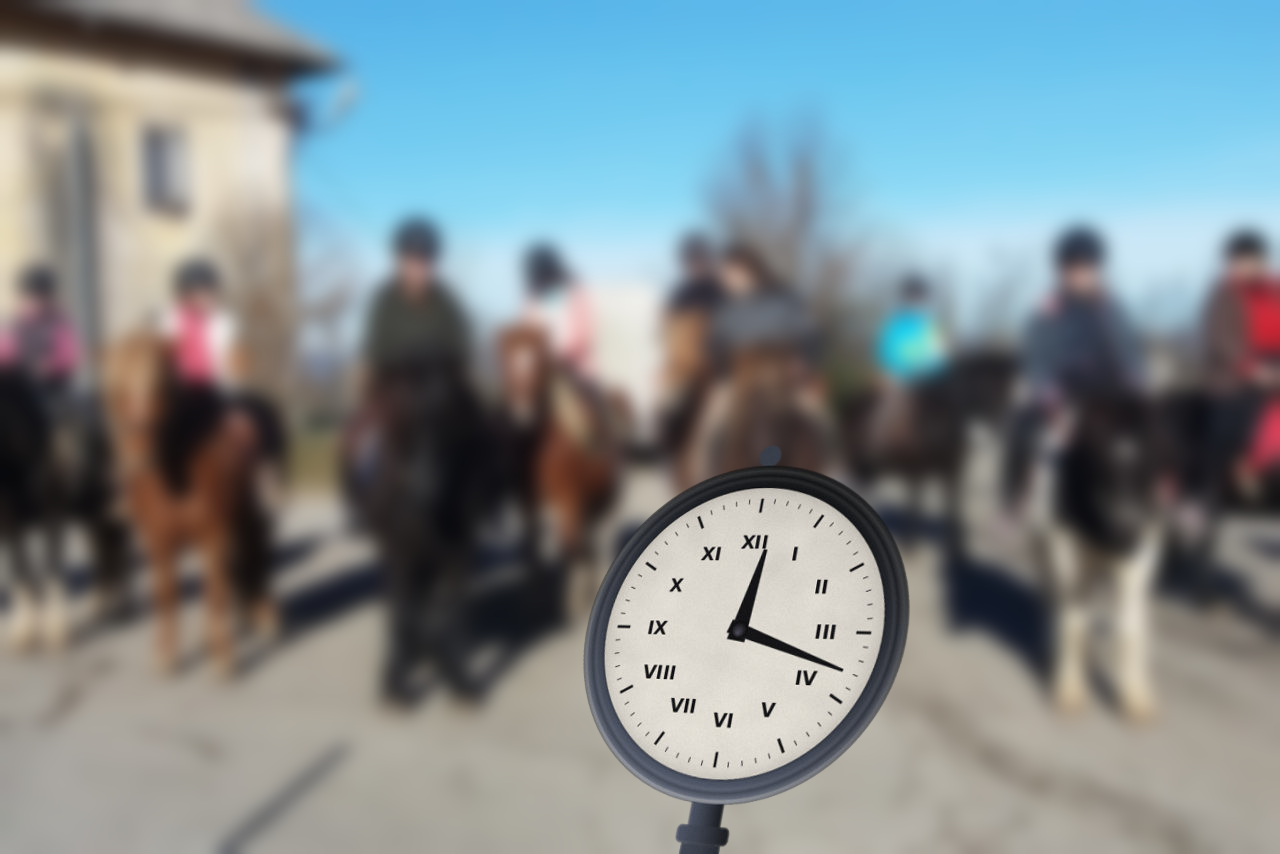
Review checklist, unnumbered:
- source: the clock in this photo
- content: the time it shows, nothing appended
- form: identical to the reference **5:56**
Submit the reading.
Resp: **12:18**
